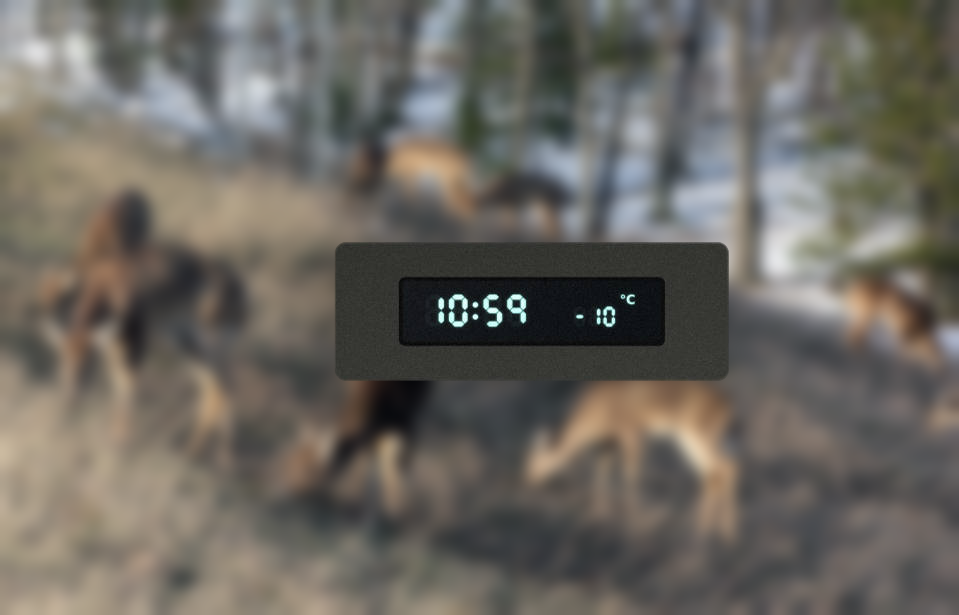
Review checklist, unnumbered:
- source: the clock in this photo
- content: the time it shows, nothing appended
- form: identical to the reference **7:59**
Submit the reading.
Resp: **10:59**
